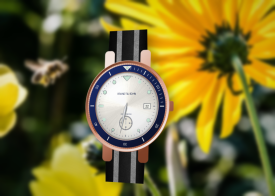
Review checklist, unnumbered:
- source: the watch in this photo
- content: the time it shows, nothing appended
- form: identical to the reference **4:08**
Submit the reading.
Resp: **6:32**
